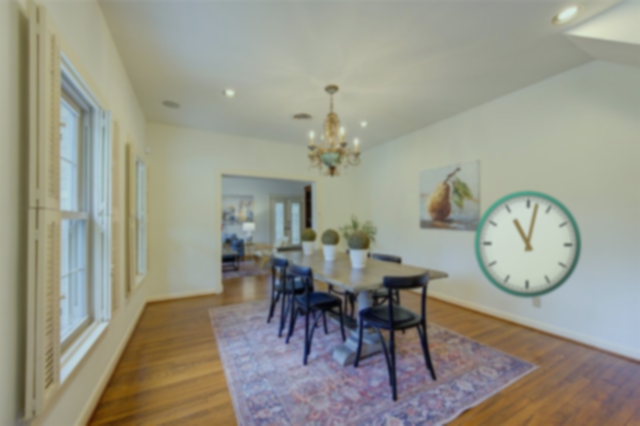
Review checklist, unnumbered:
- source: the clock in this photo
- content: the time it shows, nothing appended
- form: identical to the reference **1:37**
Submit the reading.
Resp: **11:02**
